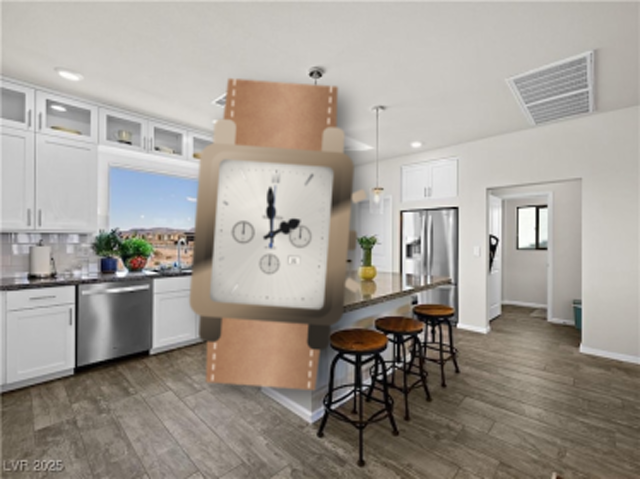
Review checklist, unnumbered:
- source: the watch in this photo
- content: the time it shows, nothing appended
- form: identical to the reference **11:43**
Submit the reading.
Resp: **1:59**
